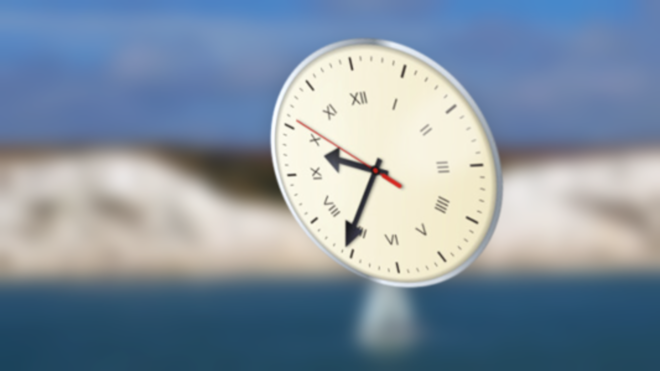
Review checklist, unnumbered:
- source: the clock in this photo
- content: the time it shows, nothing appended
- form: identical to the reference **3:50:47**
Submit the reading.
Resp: **9:35:51**
